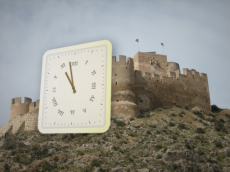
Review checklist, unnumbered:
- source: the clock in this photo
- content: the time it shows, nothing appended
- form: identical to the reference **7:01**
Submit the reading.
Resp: **10:58**
